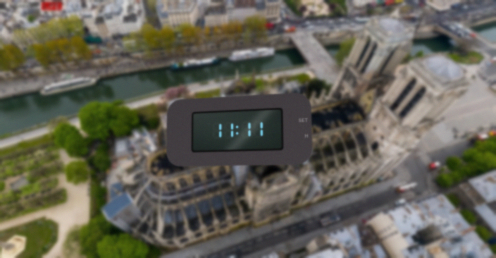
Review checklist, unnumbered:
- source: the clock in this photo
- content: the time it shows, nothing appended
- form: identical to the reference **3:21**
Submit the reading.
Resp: **11:11**
